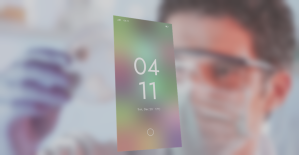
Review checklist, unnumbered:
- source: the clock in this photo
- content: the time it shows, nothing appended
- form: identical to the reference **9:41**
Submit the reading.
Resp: **4:11**
